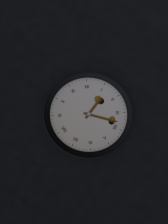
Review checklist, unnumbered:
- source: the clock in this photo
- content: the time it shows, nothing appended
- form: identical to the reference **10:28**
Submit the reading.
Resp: **1:18**
